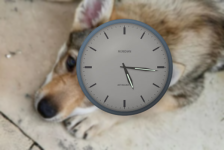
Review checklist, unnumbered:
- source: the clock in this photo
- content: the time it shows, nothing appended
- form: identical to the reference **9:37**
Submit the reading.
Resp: **5:16**
